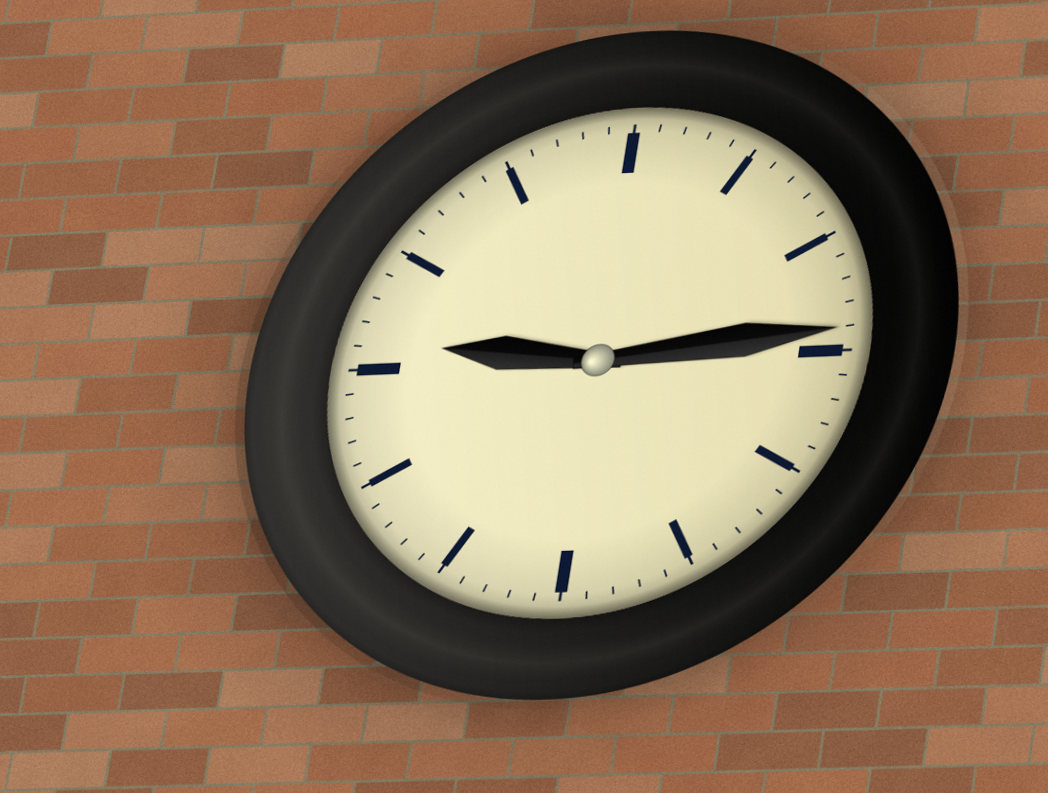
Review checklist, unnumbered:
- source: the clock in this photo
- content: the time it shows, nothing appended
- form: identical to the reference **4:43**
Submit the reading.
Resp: **9:14**
